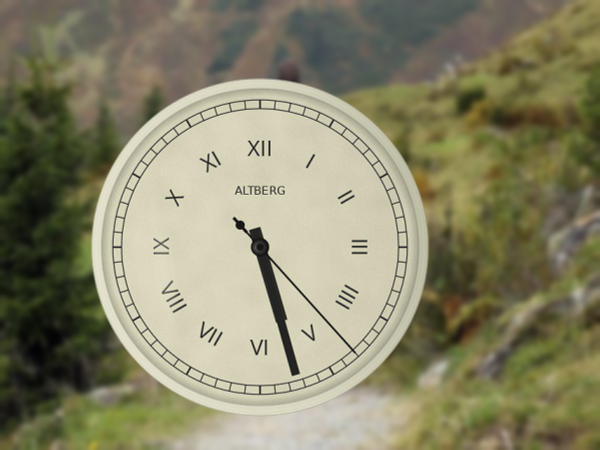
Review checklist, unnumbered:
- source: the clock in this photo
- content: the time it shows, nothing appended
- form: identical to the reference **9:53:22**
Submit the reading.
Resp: **5:27:23**
